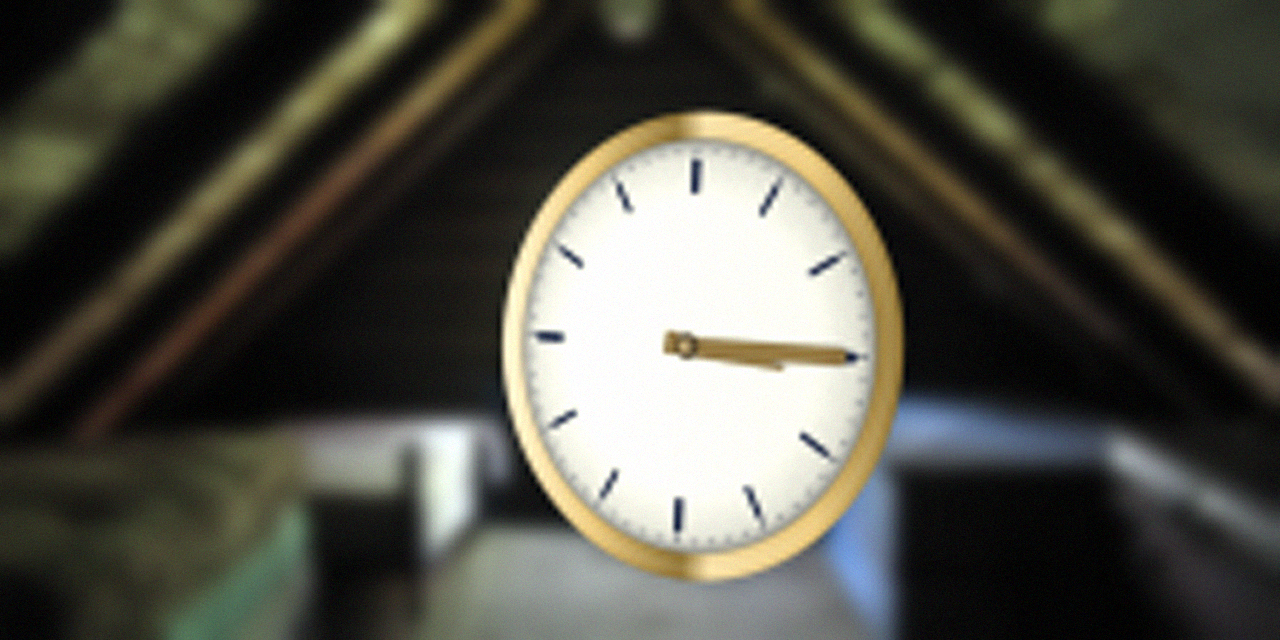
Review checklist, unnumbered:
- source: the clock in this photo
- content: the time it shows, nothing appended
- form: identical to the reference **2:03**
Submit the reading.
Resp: **3:15**
